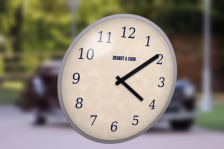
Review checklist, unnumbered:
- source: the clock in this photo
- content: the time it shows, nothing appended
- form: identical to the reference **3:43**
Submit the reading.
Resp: **4:09**
